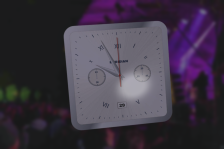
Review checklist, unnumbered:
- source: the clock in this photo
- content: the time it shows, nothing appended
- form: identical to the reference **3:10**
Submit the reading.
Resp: **9:56**
